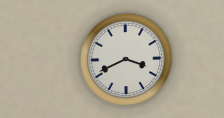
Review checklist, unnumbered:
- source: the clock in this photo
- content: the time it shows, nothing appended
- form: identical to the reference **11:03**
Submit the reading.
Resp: **3:41**
